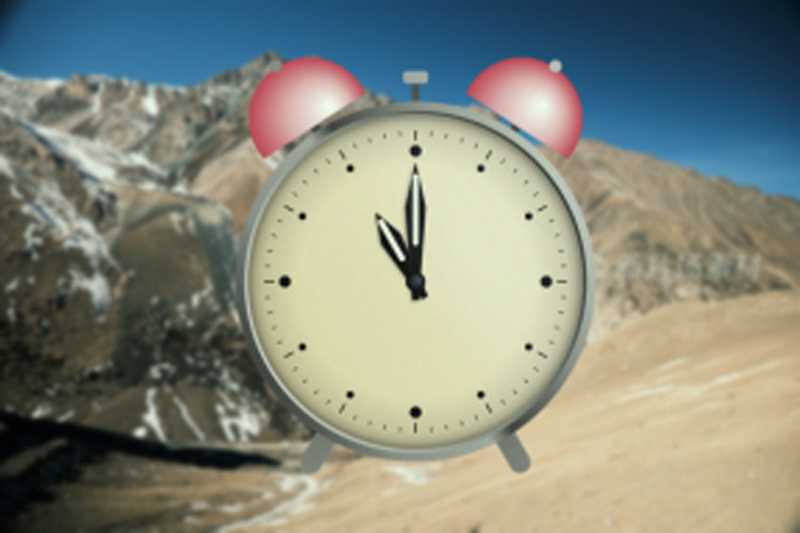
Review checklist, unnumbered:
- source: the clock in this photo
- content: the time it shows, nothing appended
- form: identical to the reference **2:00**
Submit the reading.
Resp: **11:00**
